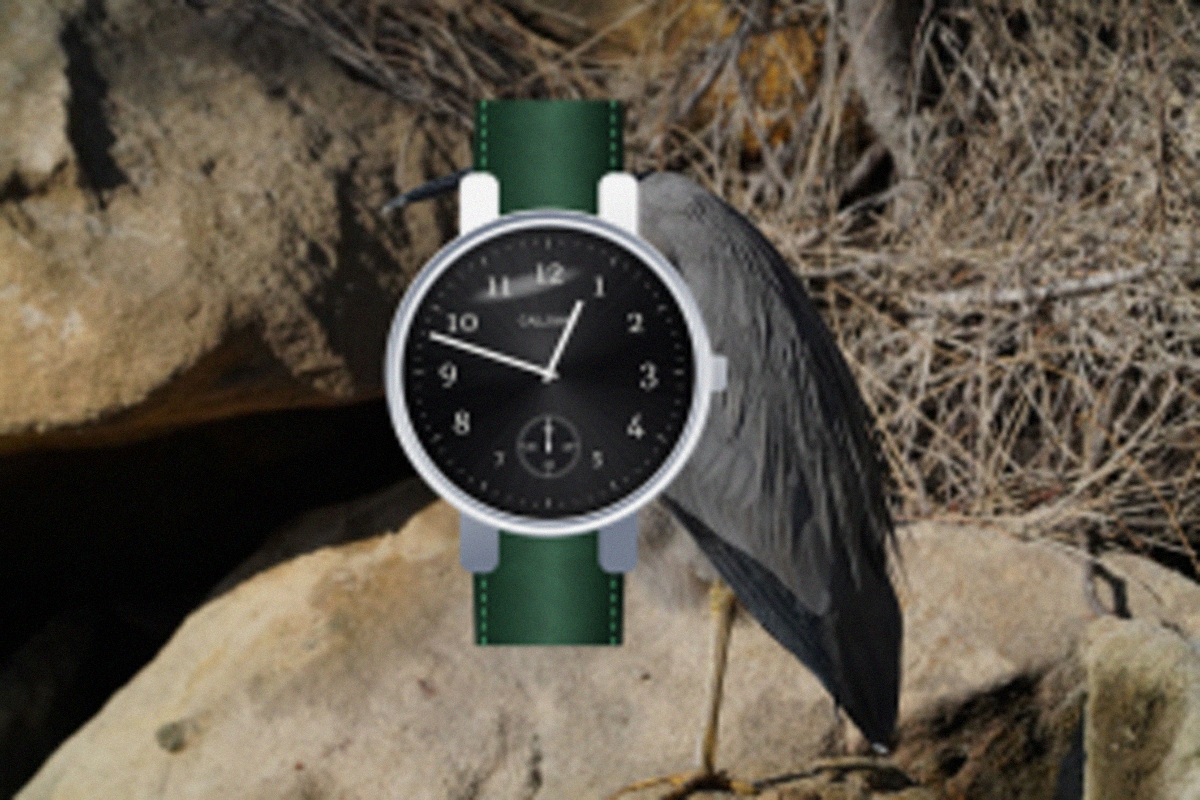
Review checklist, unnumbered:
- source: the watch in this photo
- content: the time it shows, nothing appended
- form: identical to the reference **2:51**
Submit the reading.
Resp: **12:48**
